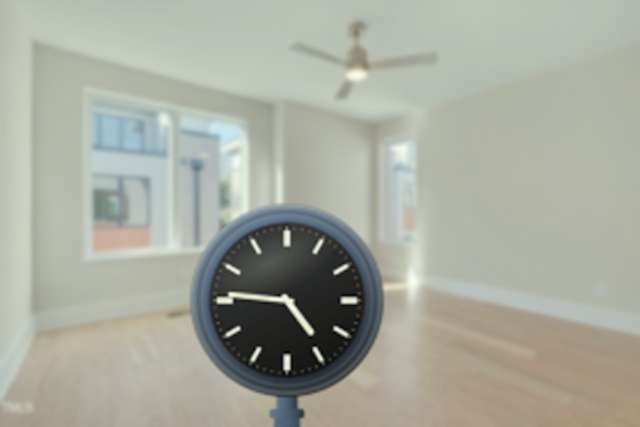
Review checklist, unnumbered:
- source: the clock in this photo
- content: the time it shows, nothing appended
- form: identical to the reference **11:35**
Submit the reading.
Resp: **4:46**
